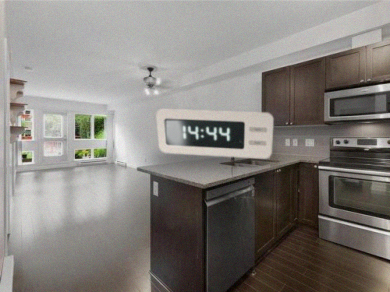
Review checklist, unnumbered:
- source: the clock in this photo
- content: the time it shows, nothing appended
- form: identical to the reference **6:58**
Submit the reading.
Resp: **14:44**
